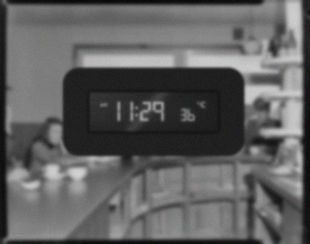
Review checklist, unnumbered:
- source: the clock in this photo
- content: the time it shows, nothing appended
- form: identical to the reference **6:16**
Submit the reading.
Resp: **11:29**
